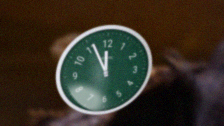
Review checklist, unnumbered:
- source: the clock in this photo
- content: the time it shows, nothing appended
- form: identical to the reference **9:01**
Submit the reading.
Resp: **11:56**
